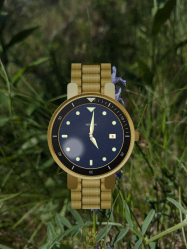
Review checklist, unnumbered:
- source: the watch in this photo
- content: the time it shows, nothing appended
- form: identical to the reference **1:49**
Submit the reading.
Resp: **5:01**
